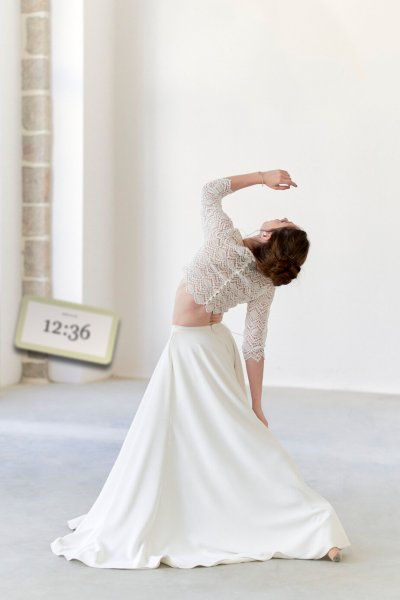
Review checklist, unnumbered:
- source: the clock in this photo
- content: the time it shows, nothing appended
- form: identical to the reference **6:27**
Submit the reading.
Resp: **12:36**
